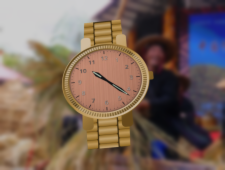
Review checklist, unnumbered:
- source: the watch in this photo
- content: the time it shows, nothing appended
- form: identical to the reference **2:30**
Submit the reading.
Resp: **10:22**
